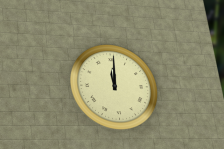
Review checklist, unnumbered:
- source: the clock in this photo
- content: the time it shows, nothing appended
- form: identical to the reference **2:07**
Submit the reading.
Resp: **12:01**
